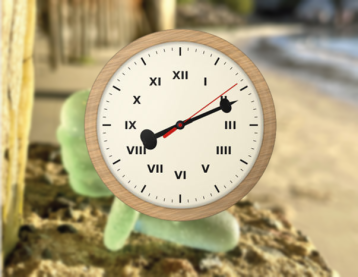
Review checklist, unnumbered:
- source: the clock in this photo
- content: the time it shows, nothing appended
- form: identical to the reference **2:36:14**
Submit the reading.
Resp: **8:11:09**
